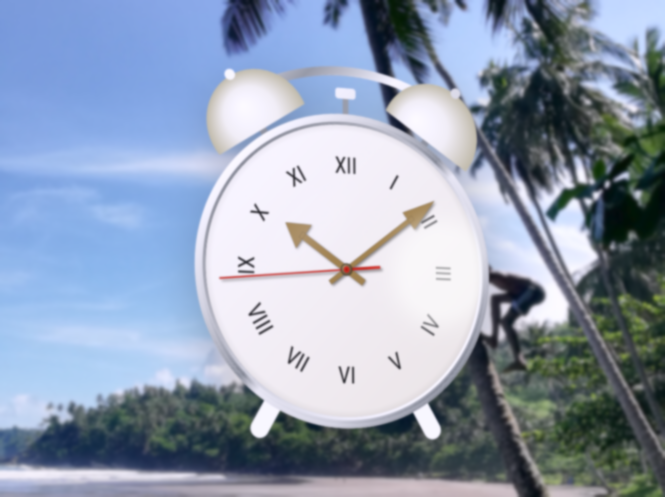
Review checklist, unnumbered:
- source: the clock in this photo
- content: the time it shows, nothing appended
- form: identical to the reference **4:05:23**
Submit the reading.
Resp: **10:08:44**
